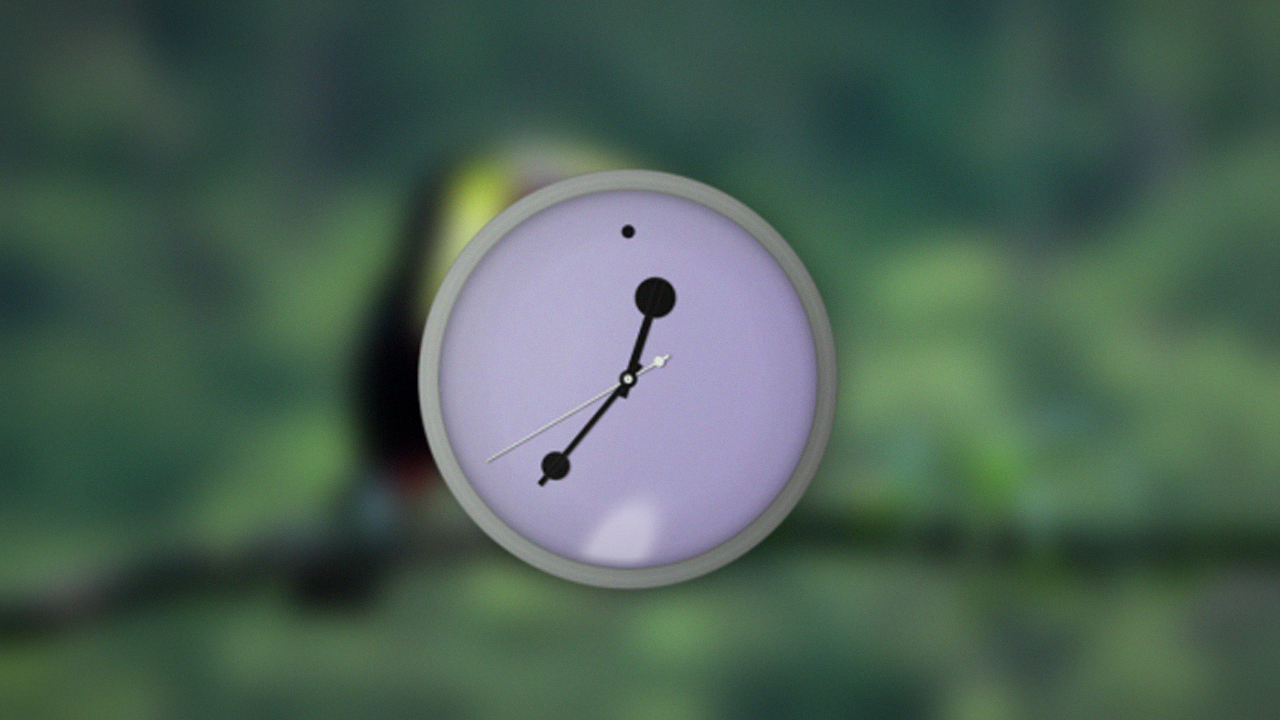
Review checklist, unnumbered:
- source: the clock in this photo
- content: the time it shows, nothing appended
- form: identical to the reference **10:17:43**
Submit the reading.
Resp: **12:36:40**
